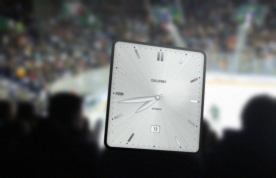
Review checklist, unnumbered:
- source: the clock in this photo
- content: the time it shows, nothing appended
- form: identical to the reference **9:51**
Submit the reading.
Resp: **7:43**
